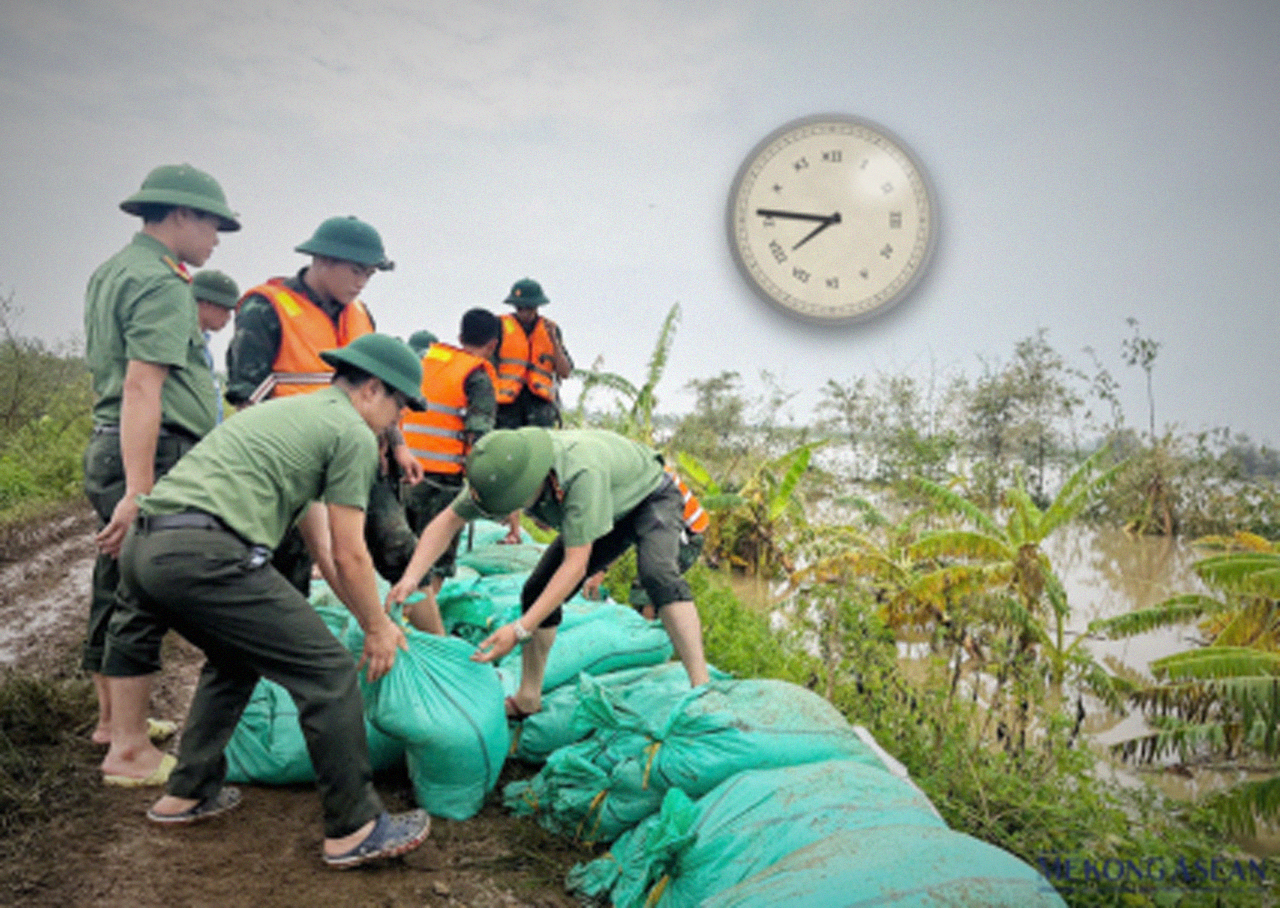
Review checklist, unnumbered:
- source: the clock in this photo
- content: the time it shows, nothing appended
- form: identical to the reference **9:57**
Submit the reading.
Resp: **7:46**
